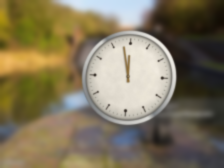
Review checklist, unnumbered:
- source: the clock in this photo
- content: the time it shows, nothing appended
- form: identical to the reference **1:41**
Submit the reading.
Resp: **11:58**
